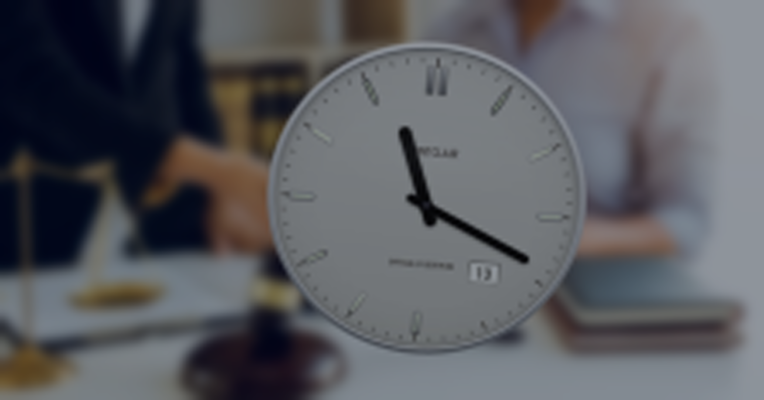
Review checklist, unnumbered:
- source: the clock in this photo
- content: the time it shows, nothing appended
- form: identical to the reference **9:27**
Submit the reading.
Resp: **11:19**
